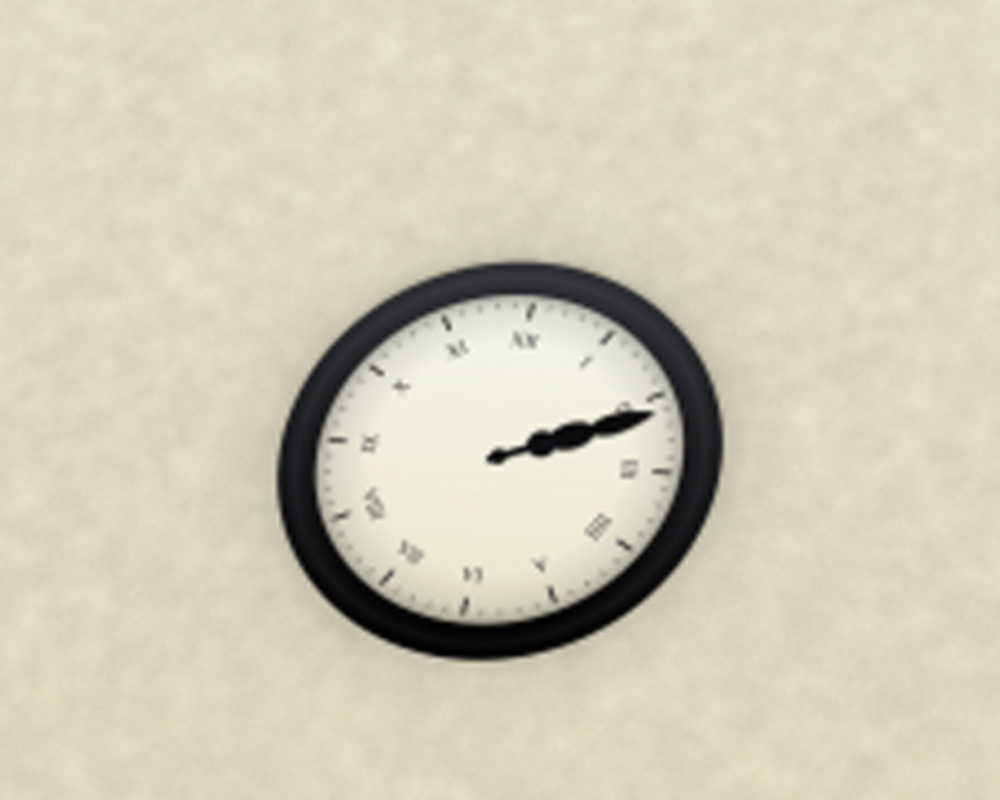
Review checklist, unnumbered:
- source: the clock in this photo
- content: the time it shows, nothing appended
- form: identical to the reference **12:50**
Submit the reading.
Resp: **2:11**
